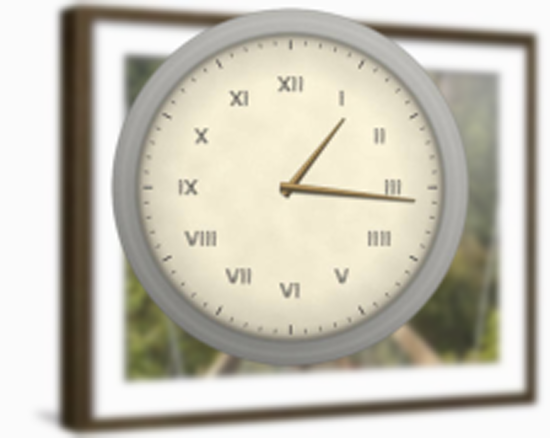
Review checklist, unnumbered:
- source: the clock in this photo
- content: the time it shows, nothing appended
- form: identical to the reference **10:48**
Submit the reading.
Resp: **1:16**
